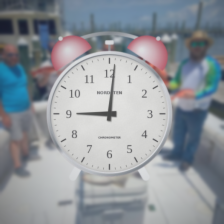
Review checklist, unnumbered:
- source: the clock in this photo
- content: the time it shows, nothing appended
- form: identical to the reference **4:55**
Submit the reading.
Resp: **9:01**
